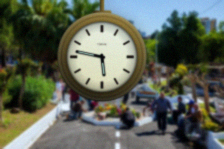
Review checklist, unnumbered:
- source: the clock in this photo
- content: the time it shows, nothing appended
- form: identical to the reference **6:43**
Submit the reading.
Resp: **5:47**
